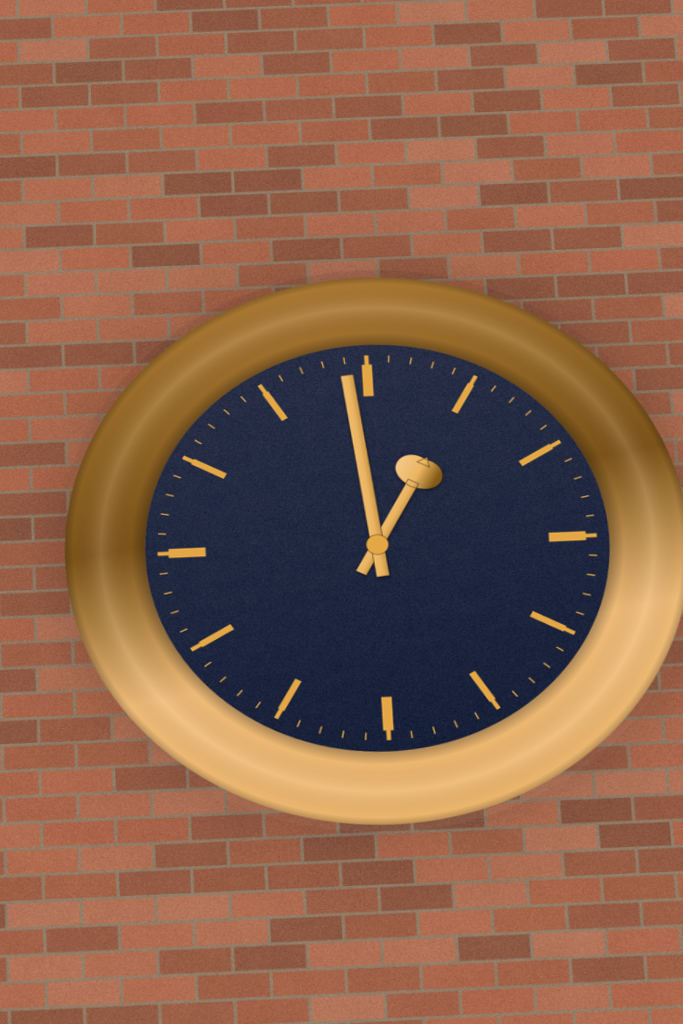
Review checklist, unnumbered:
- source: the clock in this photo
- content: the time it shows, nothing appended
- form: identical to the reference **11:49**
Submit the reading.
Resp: **12:59**
